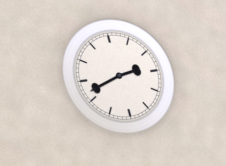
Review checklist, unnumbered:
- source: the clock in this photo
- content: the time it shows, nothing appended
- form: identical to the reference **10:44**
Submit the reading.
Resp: **2:42**
